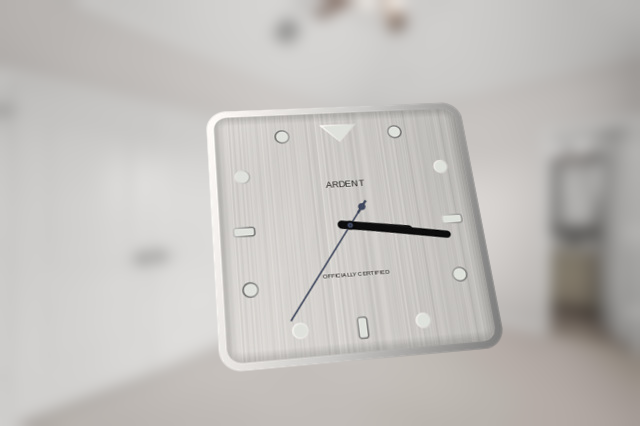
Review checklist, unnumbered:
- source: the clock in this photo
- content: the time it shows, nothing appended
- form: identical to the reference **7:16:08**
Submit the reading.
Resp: **3:16:36**
